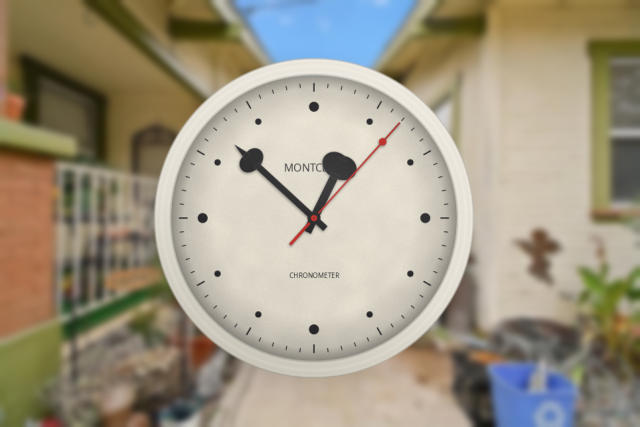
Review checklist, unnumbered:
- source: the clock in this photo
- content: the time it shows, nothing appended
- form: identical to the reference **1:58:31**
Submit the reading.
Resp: **12:52:07**
